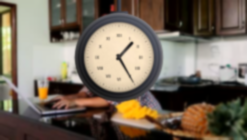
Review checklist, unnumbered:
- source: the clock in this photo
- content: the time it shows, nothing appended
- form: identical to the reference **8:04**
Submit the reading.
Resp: **1:25**
